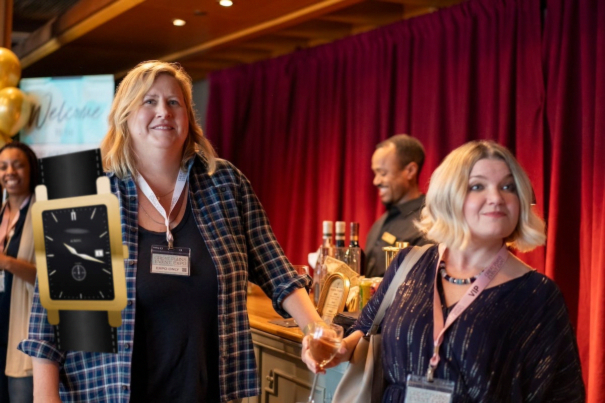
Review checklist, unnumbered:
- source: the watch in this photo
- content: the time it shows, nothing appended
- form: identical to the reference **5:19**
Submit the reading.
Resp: **10:18**
